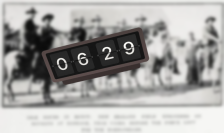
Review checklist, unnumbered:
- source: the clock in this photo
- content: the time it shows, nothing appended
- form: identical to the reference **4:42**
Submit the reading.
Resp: **6:29**
